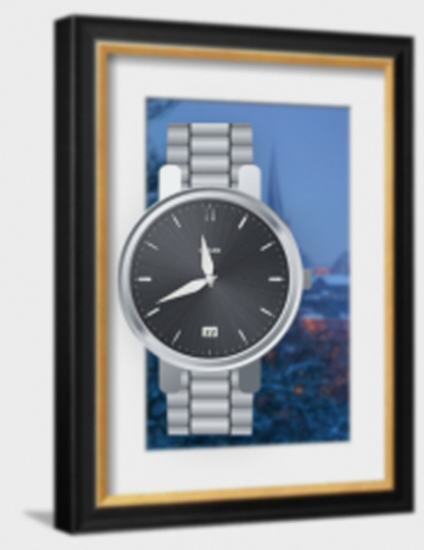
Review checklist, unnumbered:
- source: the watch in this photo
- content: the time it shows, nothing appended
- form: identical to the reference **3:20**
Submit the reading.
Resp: **11:41**
